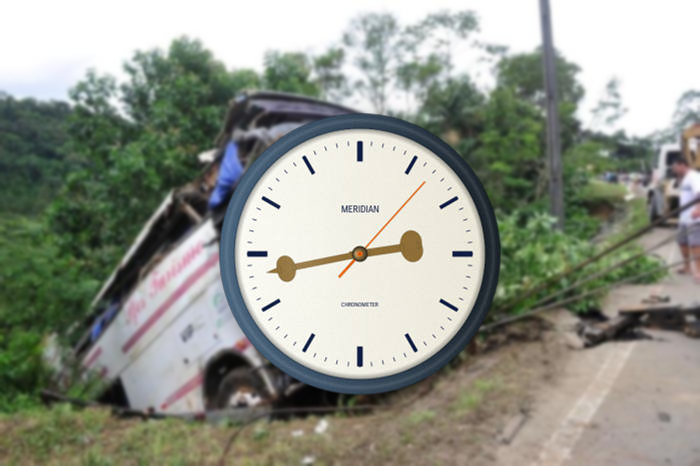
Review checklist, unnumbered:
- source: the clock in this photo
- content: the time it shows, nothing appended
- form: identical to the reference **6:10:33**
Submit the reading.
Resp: **2:43:07**
